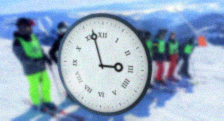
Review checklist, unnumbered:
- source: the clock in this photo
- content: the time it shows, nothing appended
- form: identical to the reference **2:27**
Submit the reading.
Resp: **2:57**
